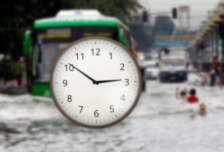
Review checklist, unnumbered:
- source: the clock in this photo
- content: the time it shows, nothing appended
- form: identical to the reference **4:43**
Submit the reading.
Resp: **2:51**
